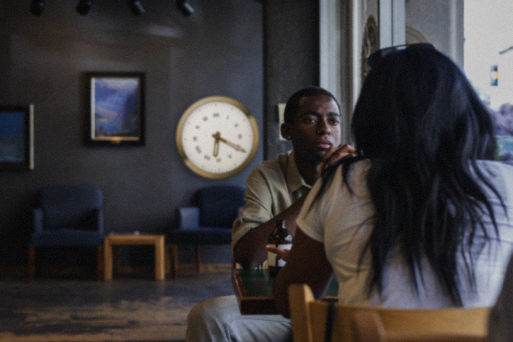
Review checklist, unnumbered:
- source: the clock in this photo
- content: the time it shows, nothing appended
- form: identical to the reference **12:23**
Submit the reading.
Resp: **6:20**
